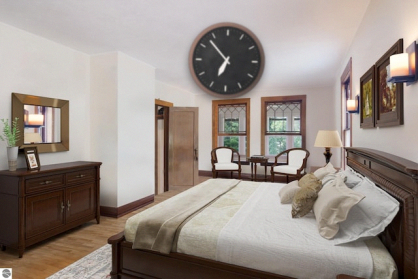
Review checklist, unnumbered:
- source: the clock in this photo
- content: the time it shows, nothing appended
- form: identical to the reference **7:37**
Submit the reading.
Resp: **6:53**
